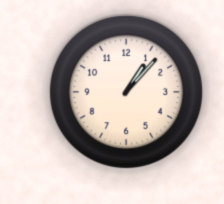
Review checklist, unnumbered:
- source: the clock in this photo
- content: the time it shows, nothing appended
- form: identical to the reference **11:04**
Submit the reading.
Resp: **1:07**
